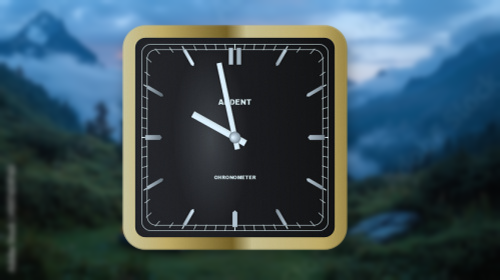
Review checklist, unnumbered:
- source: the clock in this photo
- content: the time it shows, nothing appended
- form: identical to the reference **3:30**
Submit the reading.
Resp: **9:58**
